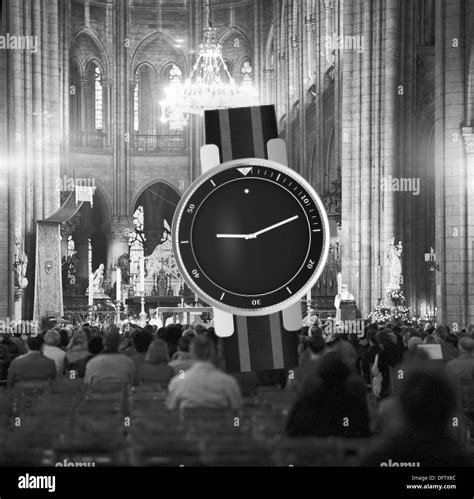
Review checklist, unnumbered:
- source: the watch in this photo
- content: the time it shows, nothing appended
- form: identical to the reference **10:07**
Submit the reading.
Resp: **9:12**
